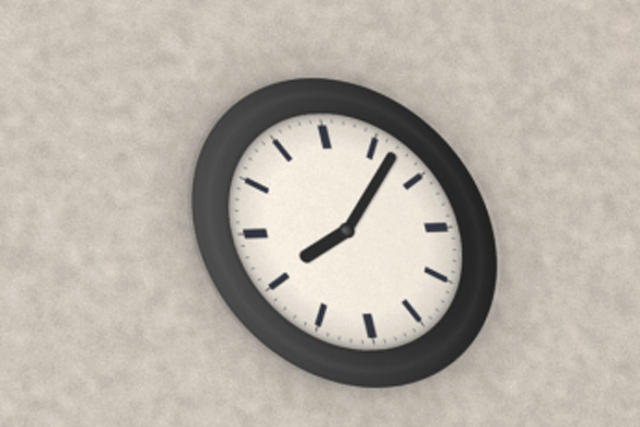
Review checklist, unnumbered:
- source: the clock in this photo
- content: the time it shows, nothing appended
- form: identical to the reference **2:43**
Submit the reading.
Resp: **8:07**
